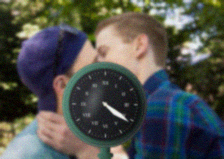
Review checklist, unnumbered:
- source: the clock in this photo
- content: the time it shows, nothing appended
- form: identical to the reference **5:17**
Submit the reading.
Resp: **4:21**
